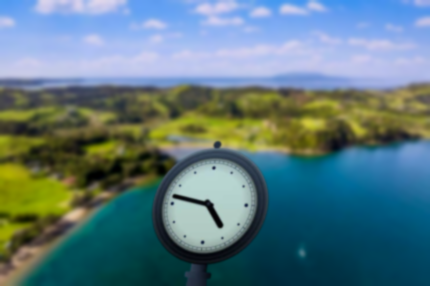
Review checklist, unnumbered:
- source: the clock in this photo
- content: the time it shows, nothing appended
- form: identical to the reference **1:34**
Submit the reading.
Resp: **4:47**
